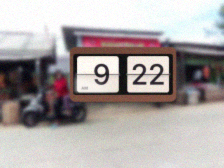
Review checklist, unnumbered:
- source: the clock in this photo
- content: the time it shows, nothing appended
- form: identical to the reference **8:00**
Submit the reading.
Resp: **9:22**
